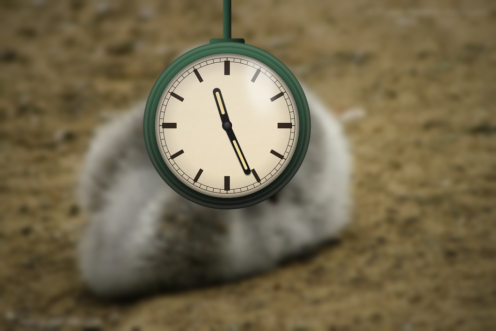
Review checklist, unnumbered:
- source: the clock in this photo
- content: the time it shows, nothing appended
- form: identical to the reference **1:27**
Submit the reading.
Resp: **11:26**
